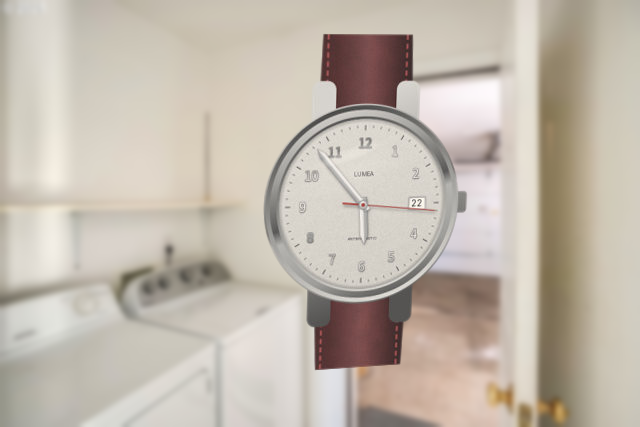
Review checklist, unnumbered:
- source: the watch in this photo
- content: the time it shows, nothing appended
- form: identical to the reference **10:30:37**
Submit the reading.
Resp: **5:53:16**
